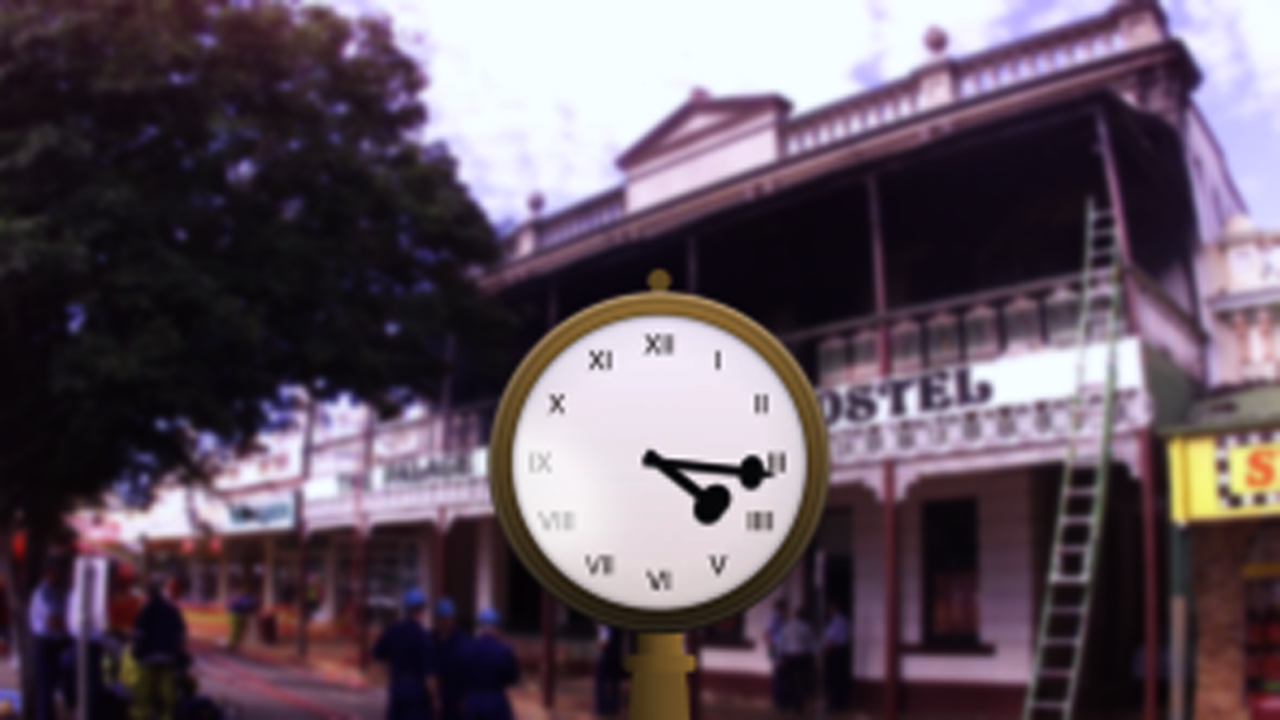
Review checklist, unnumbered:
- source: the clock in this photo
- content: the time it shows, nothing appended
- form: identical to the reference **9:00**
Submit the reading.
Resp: **4:16**
